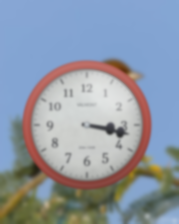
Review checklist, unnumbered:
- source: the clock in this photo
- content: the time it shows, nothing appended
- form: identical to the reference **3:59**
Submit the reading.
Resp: **3:17**
